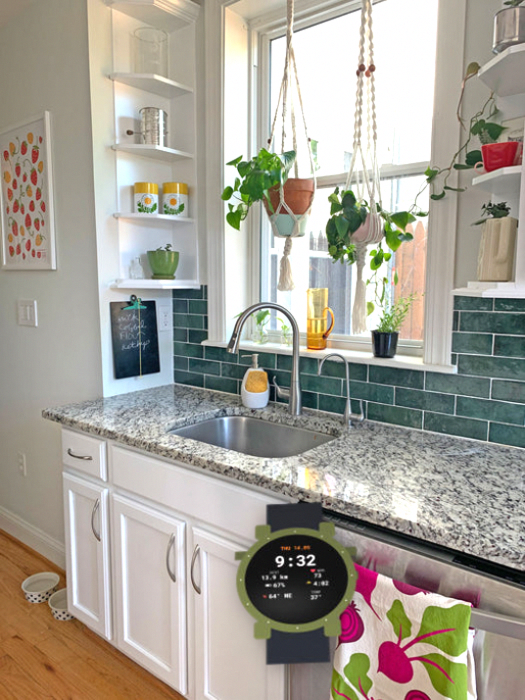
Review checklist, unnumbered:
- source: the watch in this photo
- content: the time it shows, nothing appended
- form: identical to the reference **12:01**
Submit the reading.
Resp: **9:32**
